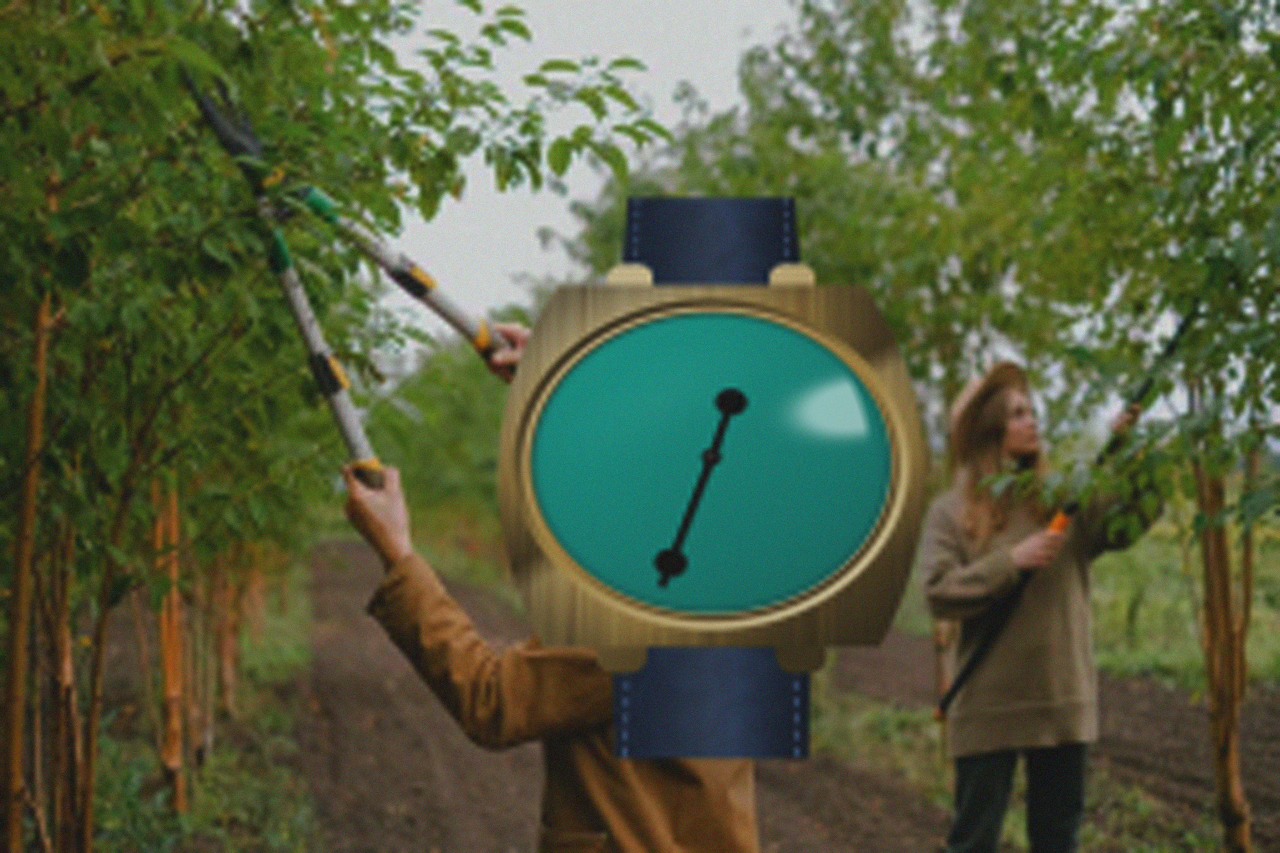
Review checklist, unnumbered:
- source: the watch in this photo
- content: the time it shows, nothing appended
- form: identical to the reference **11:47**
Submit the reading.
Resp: **12:33**
